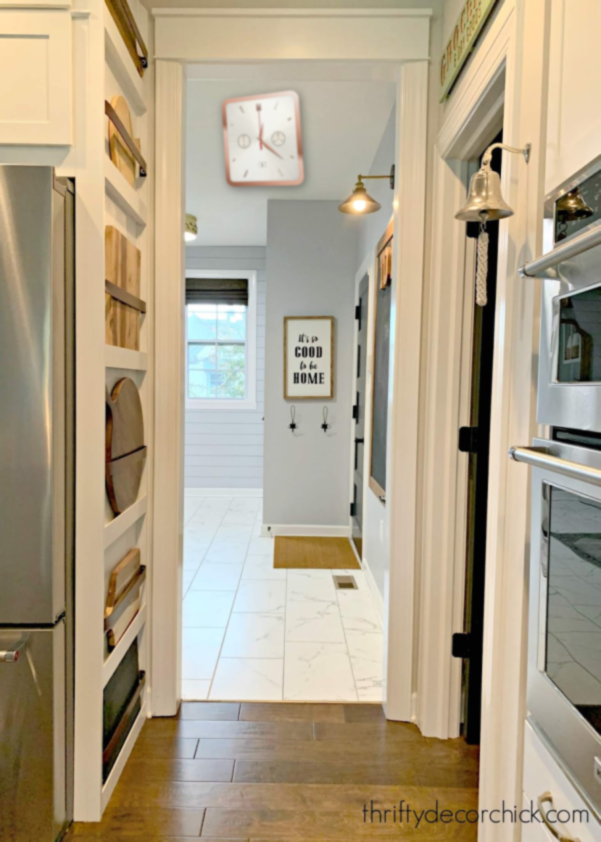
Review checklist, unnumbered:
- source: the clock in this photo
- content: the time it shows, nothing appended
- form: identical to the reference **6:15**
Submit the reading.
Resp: **12:22**
